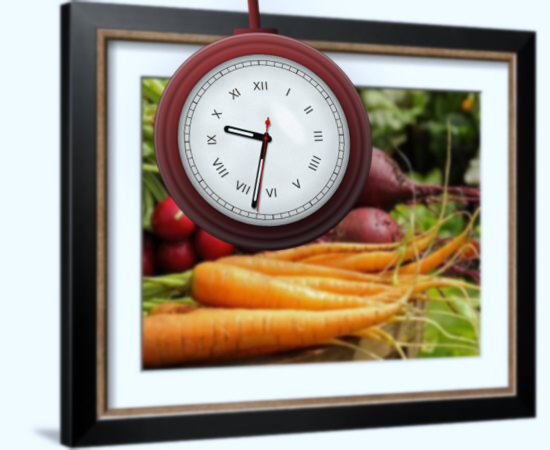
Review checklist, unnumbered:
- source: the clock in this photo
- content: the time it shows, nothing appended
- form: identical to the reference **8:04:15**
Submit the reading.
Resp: **9:32:32**
